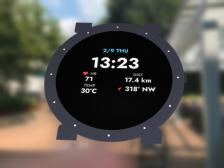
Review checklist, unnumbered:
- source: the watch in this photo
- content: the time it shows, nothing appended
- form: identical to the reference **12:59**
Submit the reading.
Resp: **13:23**
